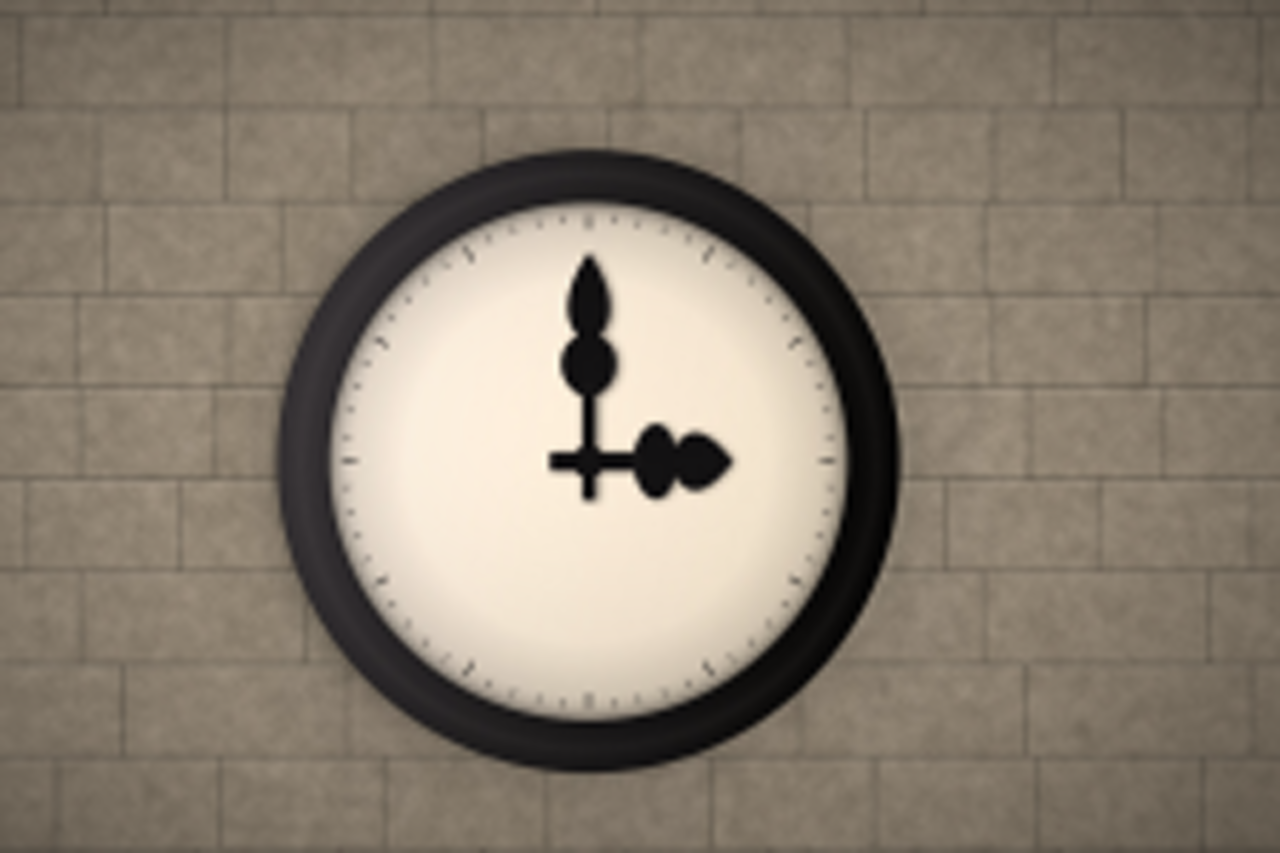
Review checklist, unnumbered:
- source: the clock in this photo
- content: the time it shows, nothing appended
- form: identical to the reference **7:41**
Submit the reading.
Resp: **3:00**
